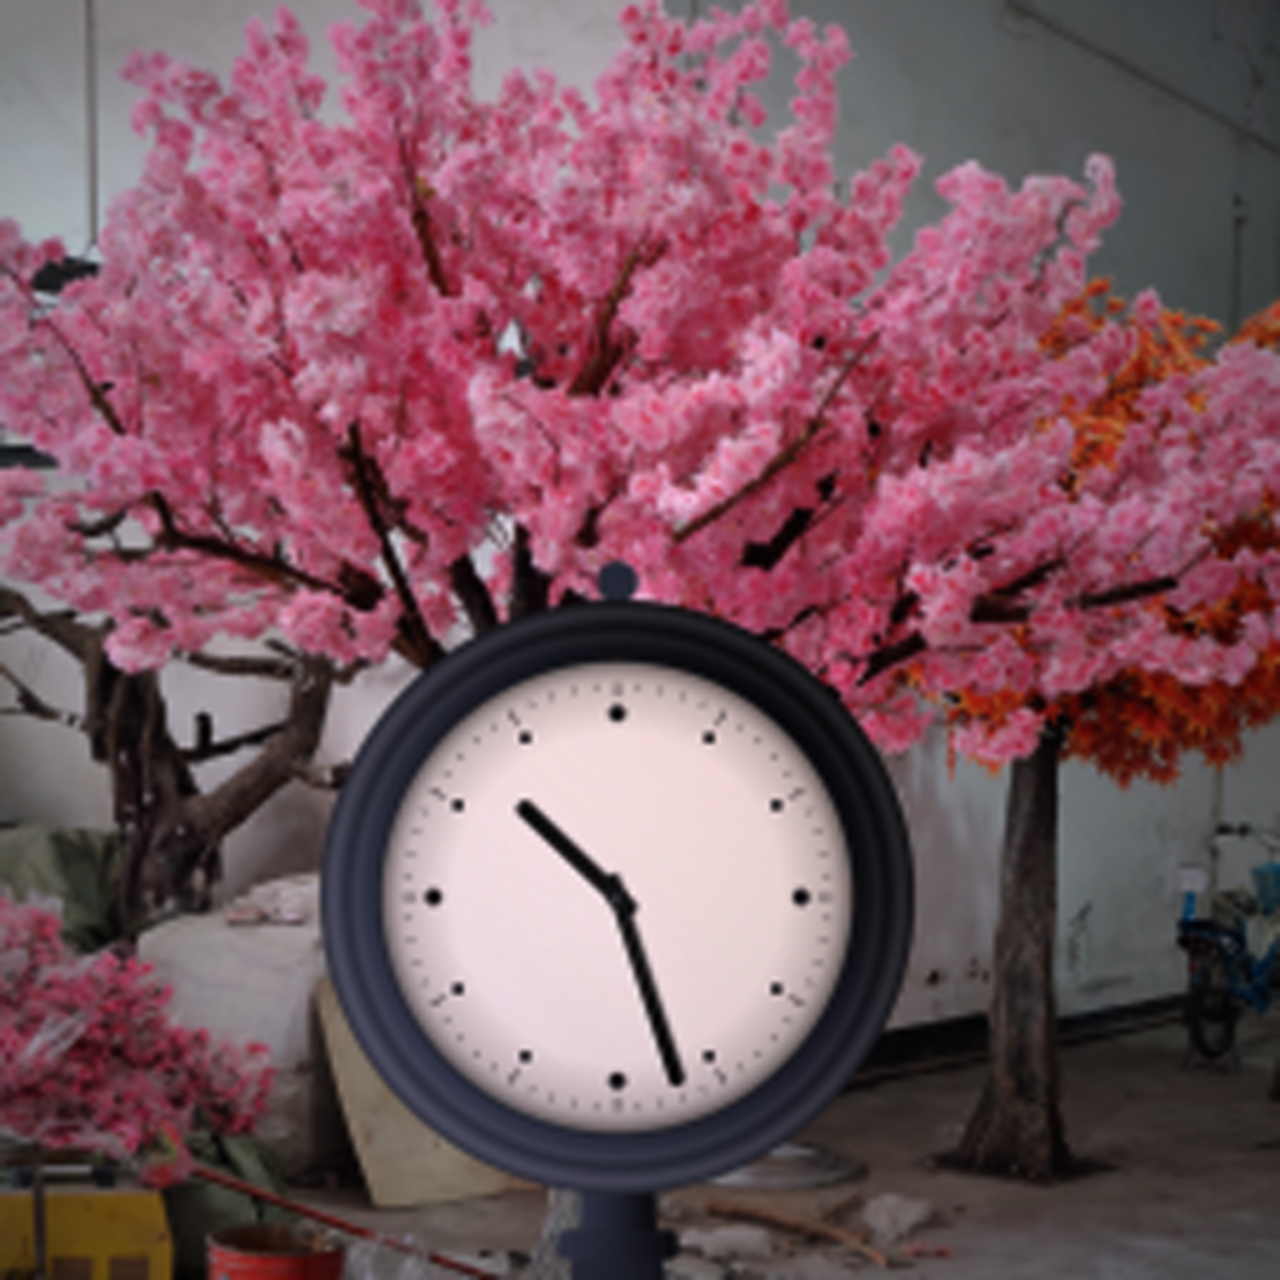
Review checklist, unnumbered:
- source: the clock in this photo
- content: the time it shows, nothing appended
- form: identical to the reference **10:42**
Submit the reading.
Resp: **10:27**
